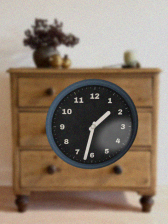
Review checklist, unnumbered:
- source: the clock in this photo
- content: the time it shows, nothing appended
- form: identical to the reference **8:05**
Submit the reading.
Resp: **1:32**
